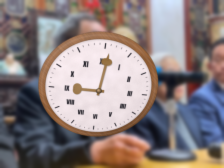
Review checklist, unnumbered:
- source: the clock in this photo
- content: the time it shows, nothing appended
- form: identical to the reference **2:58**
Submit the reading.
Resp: **9:01**
